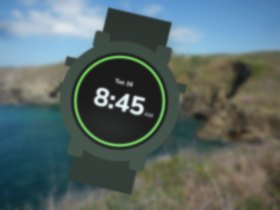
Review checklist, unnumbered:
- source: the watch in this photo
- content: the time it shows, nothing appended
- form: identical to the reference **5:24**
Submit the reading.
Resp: **8:45**
